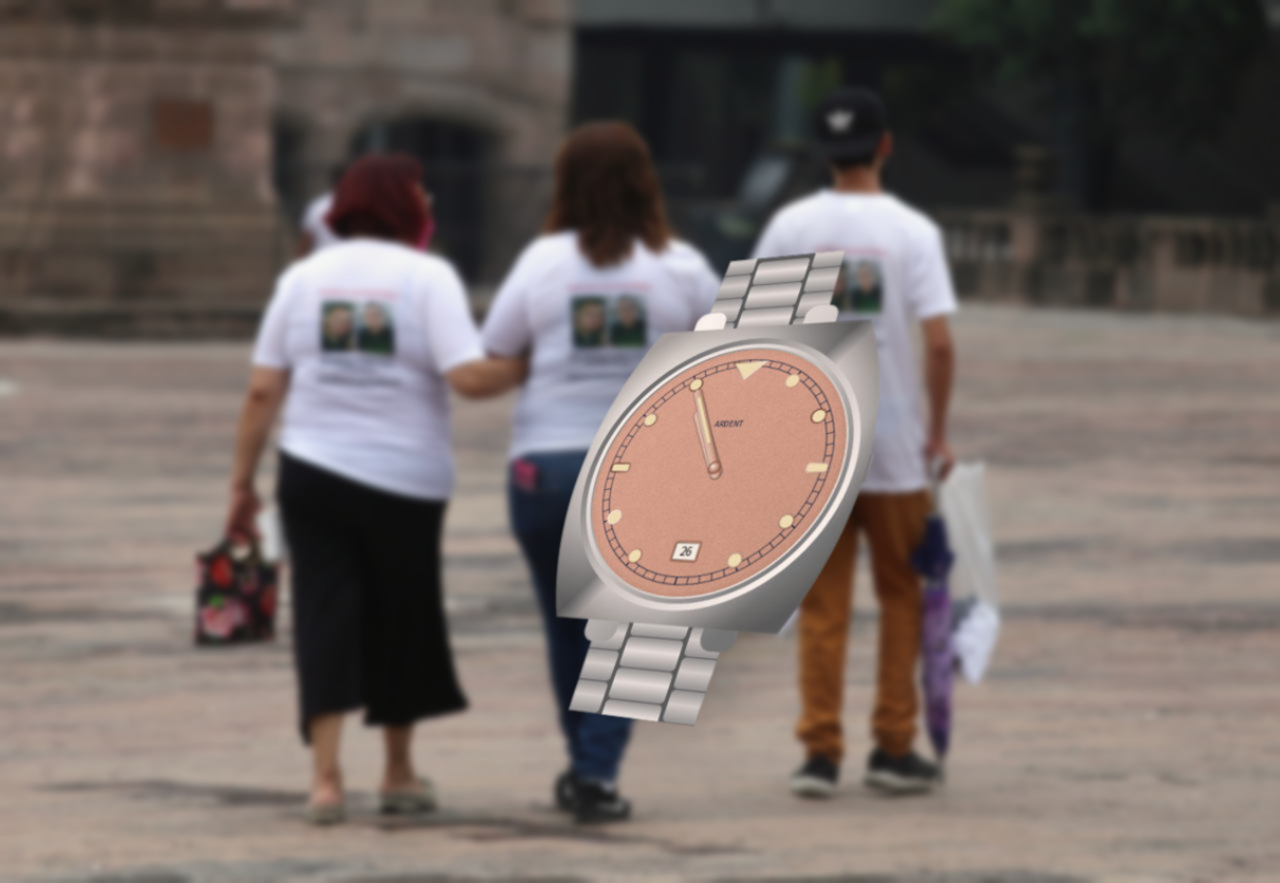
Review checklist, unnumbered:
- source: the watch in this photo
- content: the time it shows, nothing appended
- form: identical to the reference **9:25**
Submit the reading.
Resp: **10:55**
